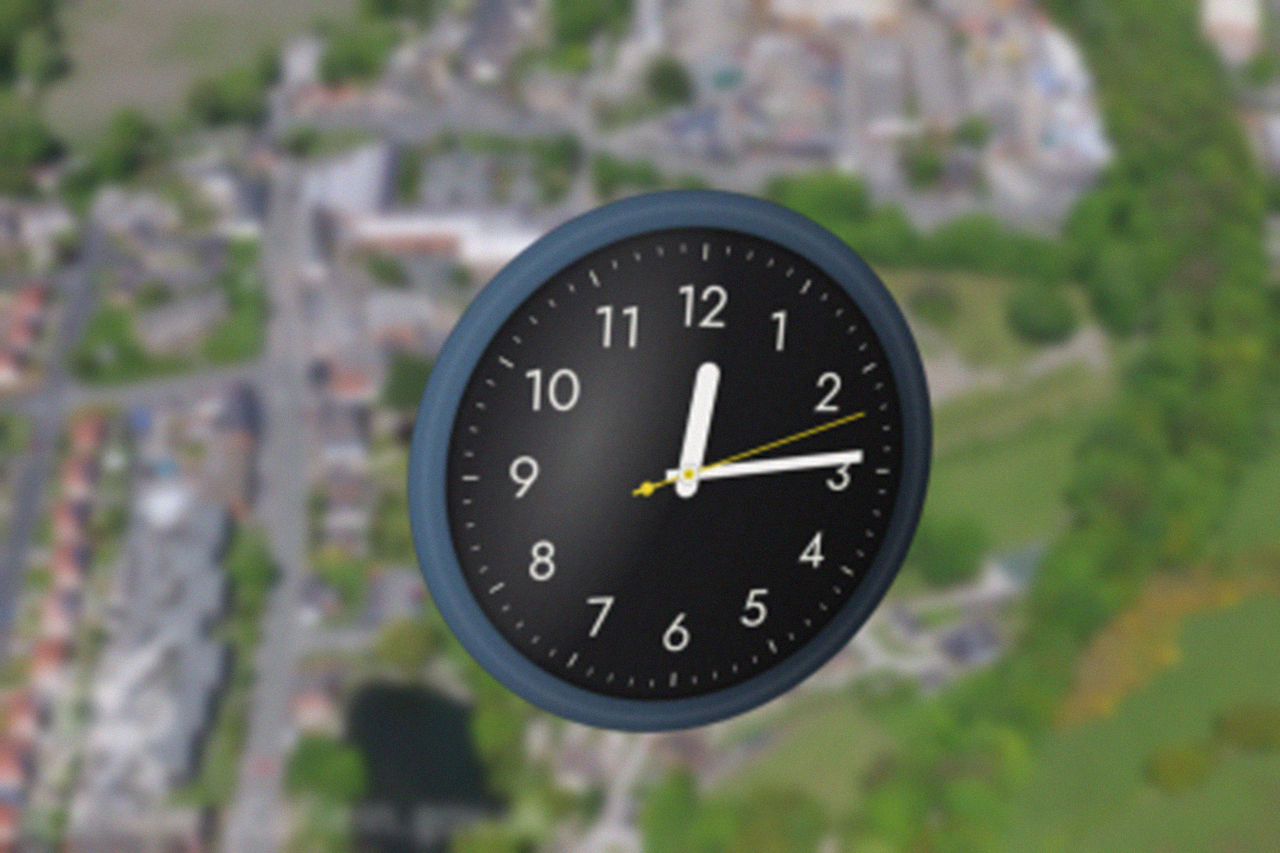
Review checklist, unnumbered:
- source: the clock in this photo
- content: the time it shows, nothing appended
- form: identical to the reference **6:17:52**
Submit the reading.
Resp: **12:14:12**
